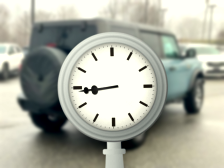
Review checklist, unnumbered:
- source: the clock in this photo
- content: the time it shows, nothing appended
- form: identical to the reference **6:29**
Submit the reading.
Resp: **8:44**
